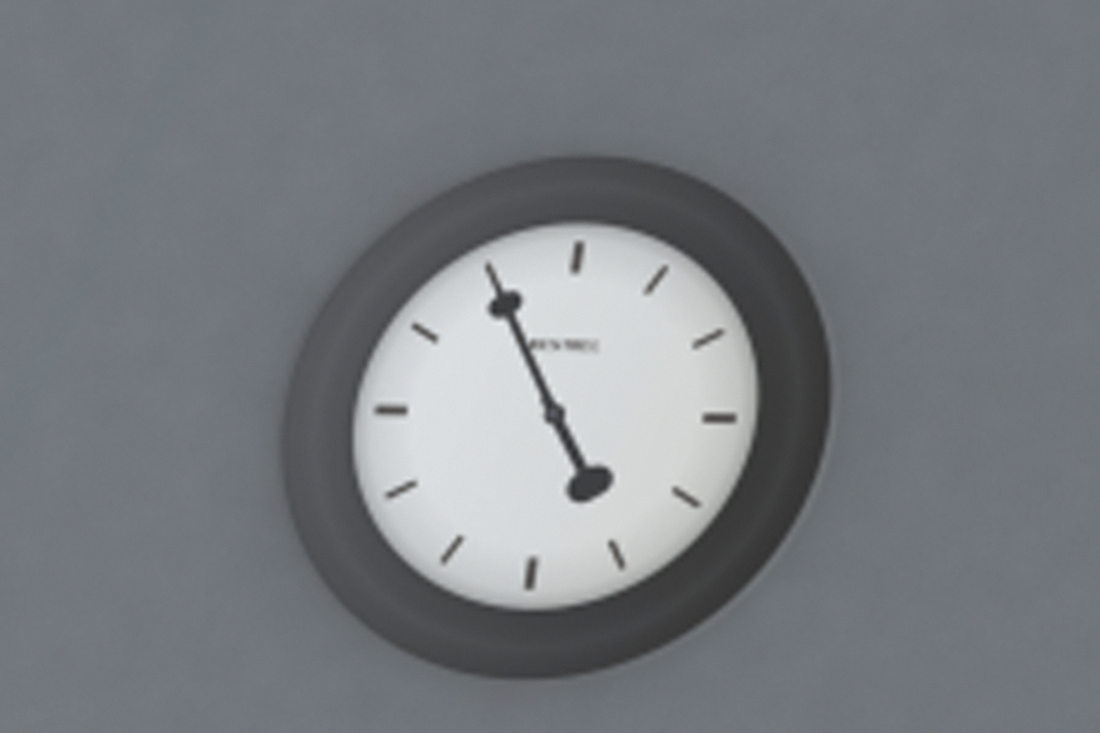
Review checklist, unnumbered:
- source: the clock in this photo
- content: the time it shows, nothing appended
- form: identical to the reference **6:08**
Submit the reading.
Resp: **4:55**
